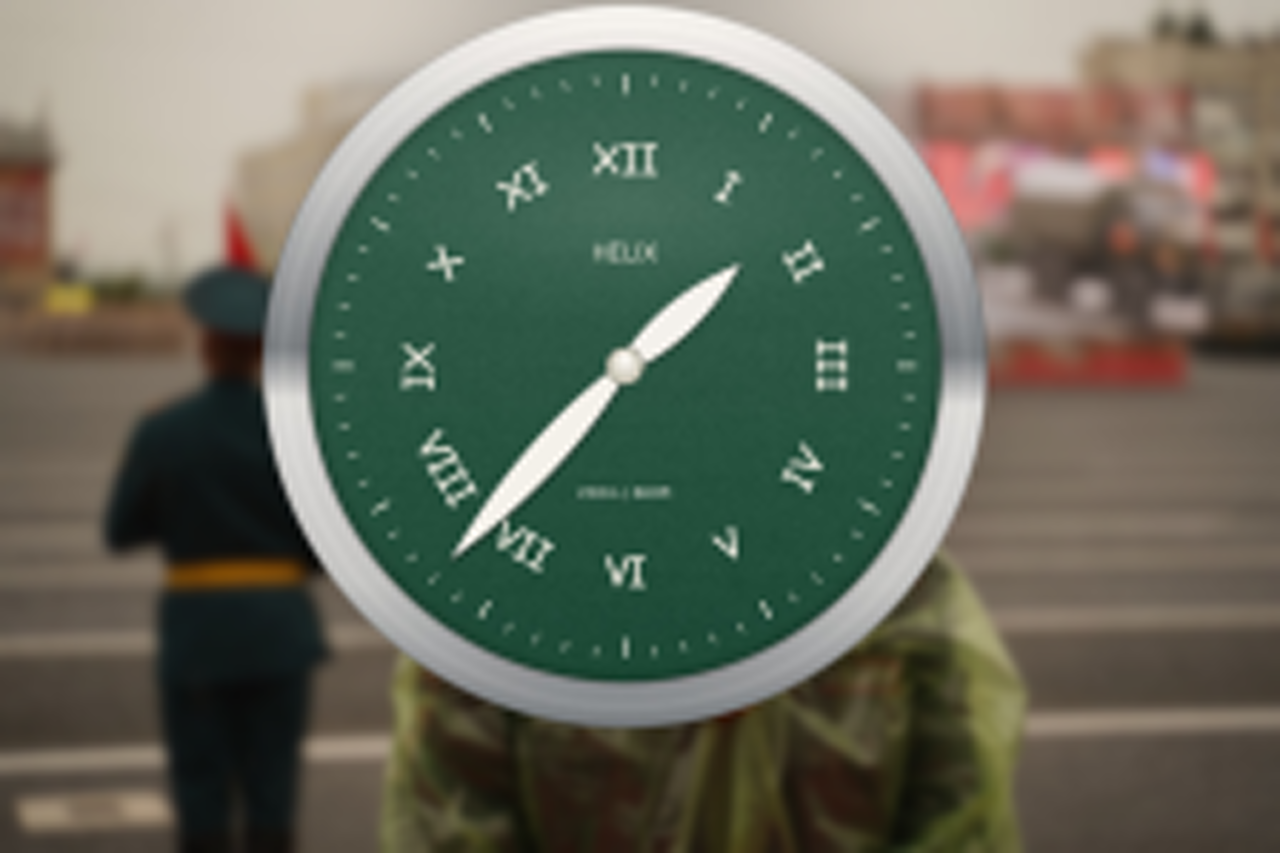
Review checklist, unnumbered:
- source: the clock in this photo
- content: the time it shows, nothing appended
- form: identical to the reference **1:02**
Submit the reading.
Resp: **1:37**
